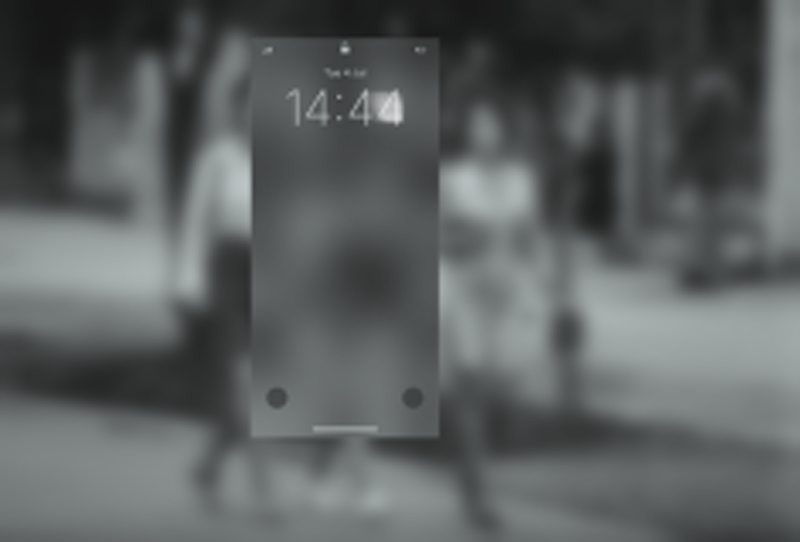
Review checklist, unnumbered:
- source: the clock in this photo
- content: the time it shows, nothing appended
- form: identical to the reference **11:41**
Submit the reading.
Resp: **14:44**
